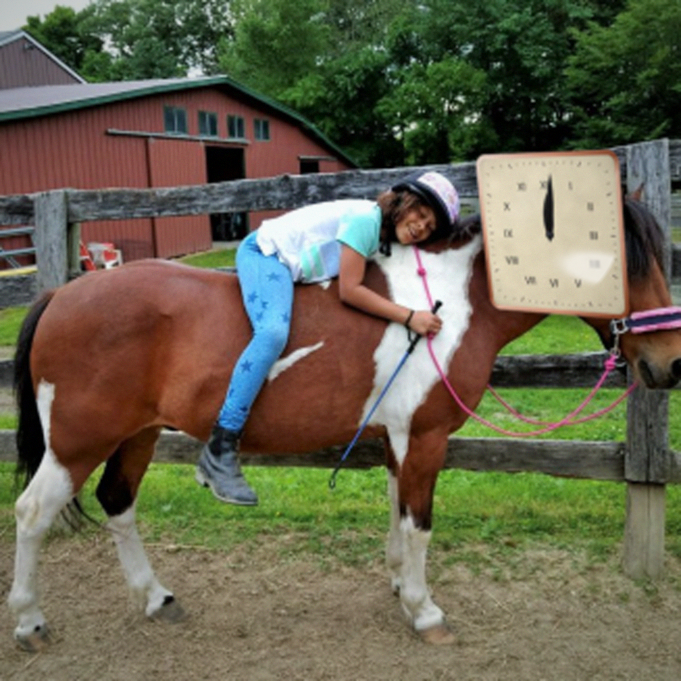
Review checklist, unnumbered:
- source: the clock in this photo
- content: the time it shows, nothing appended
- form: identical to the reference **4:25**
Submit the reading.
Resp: **12:01**
